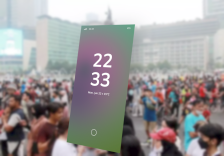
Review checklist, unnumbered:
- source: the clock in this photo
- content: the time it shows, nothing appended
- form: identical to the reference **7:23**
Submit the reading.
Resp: **22:33**
